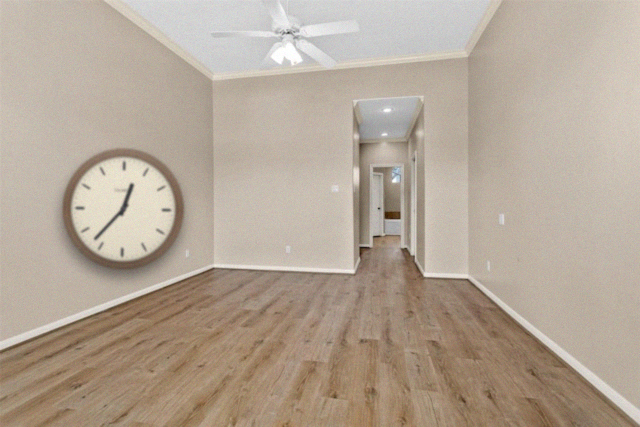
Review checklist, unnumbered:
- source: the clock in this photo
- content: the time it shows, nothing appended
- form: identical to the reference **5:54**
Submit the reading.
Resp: **12:37**
